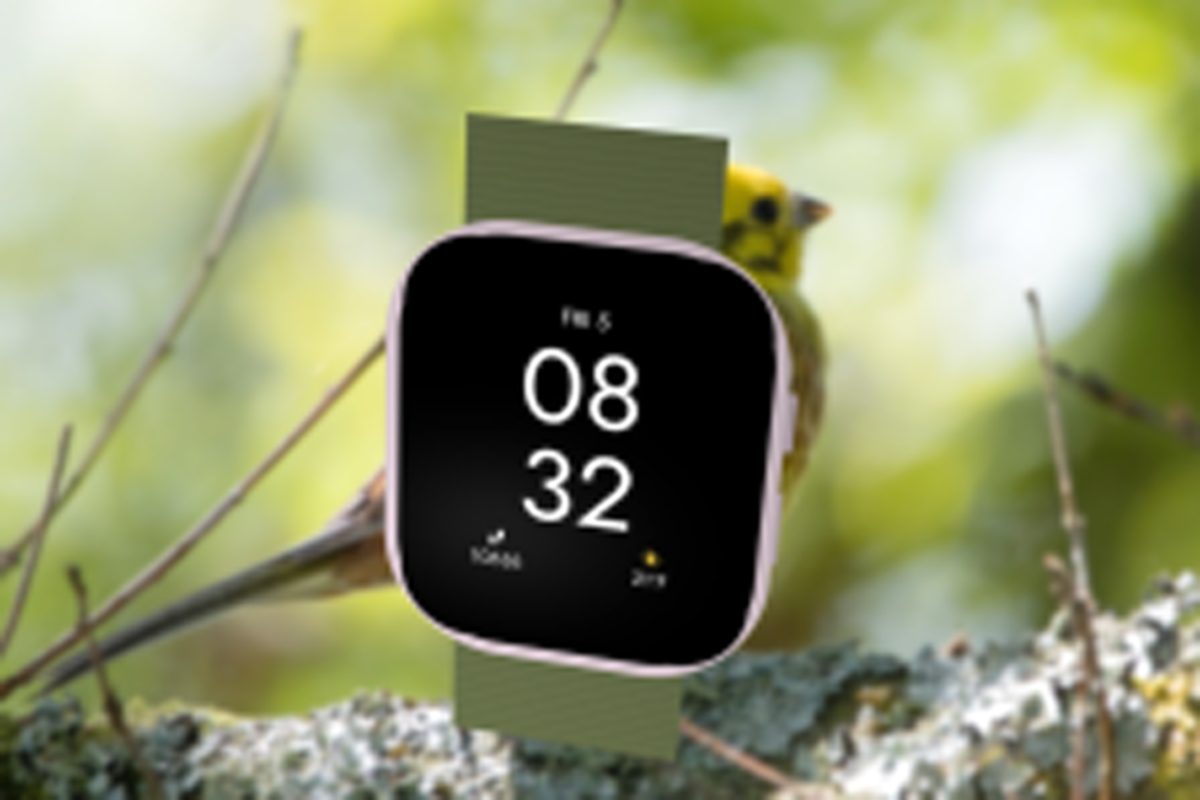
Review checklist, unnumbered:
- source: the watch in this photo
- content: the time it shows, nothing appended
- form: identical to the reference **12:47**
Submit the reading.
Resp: **8:32**
